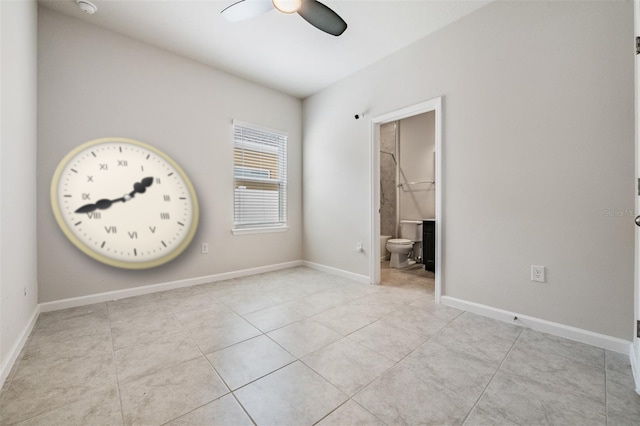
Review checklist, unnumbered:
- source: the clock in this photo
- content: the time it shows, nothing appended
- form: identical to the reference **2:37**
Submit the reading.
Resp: **1:42**
